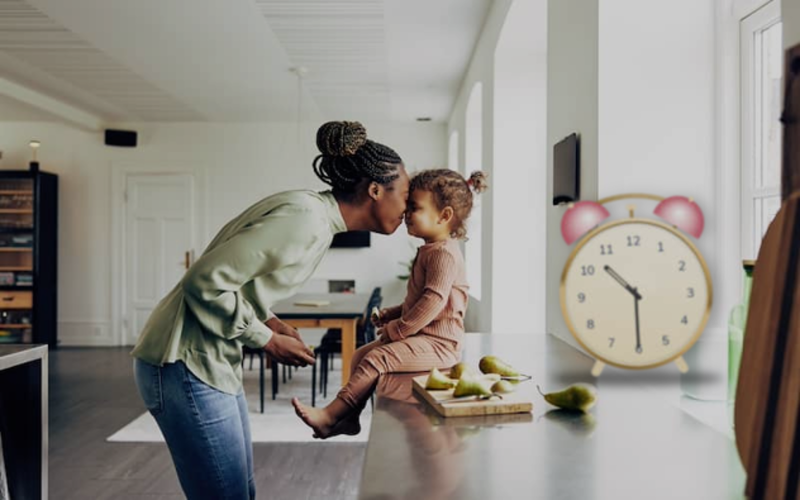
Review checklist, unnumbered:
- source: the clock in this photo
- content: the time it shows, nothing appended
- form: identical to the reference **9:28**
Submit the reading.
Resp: **10:30**
